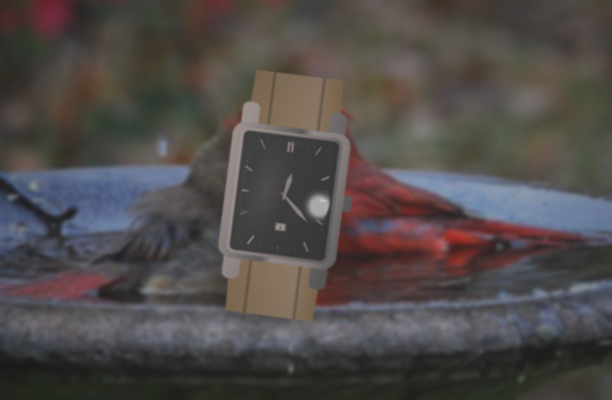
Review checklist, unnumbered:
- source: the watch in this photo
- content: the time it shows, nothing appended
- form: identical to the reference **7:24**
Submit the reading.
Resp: **12:22**
